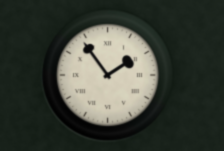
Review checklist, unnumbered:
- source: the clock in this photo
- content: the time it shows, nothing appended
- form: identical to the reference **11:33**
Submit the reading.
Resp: **1:54**
